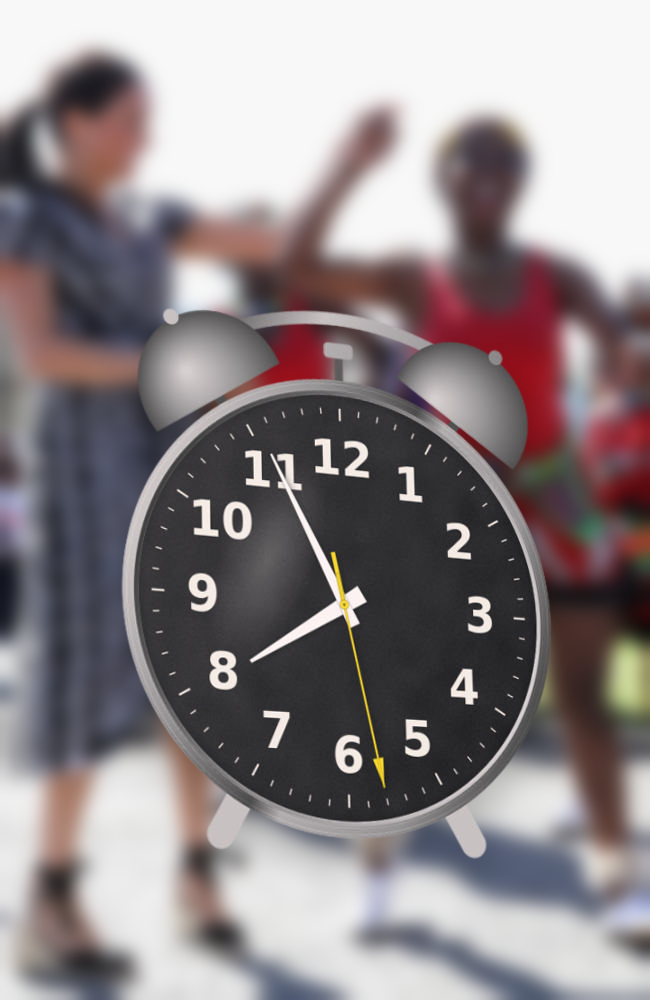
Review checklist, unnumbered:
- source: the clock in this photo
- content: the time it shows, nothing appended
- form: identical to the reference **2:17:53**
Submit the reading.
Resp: **7:55:28**
